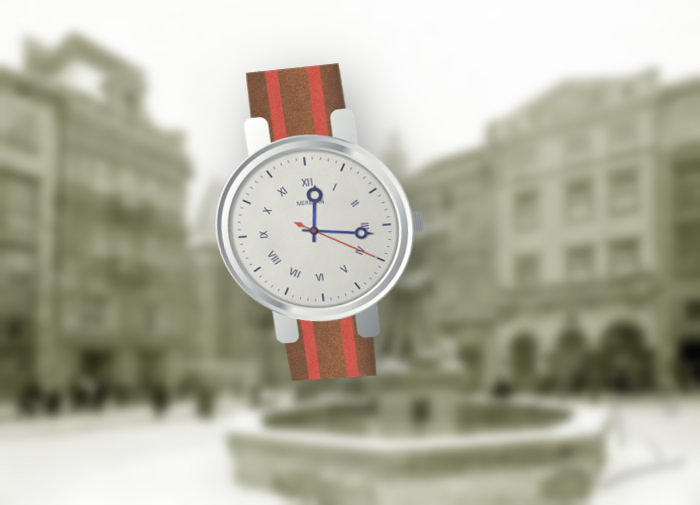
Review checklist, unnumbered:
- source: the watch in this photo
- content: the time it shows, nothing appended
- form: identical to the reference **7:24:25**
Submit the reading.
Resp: **12:16:20**
